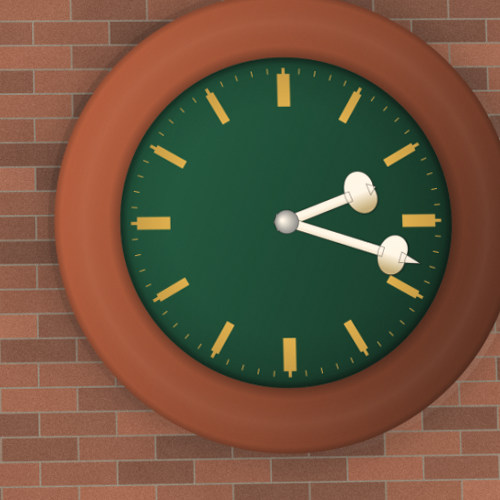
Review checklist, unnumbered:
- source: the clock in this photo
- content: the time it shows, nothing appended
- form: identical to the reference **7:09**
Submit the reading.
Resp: **2:18**
